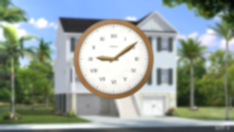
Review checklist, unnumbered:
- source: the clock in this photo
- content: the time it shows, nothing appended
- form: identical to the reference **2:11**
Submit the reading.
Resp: **9:09**
